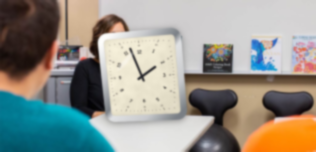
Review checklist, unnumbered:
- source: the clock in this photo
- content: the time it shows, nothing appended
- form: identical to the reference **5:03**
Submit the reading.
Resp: **1:57**
